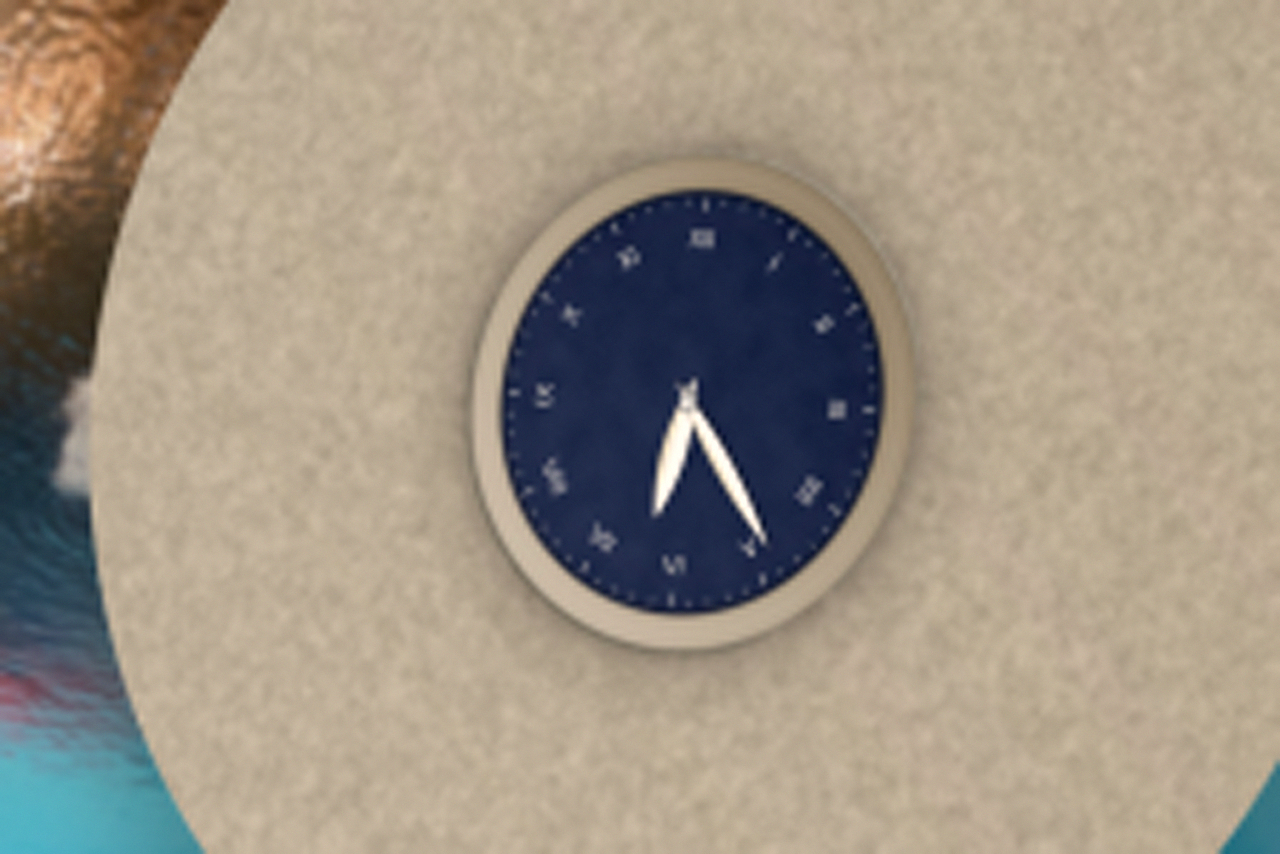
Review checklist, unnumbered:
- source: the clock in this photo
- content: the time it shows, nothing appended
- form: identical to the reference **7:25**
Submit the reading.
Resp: **6:24**
